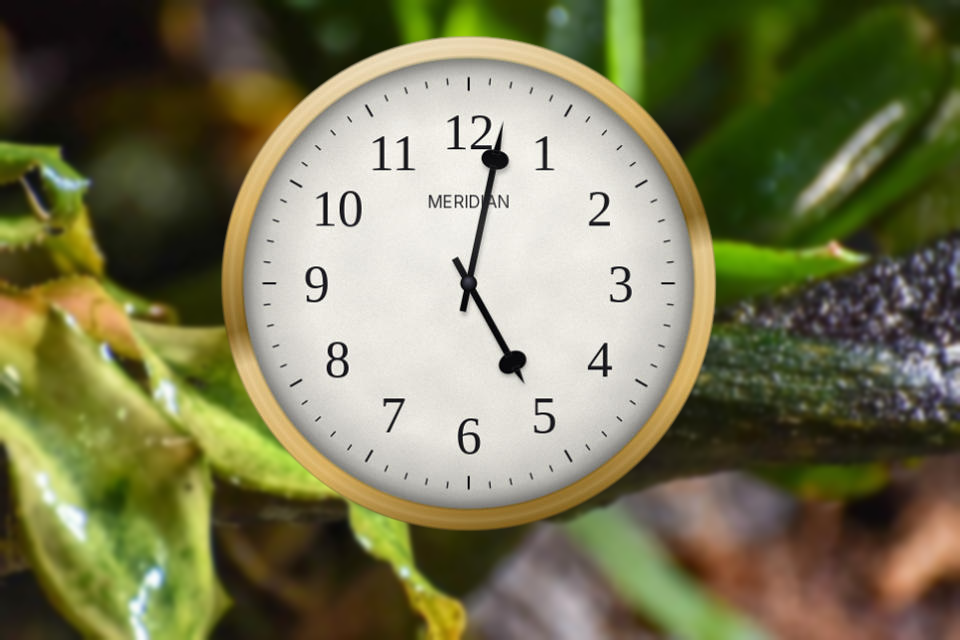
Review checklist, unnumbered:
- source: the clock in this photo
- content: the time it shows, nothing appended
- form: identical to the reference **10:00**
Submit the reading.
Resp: **5:02**
